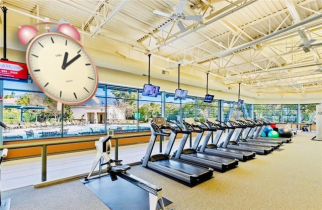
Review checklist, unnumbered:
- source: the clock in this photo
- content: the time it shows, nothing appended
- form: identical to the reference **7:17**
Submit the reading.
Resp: **1:11**
